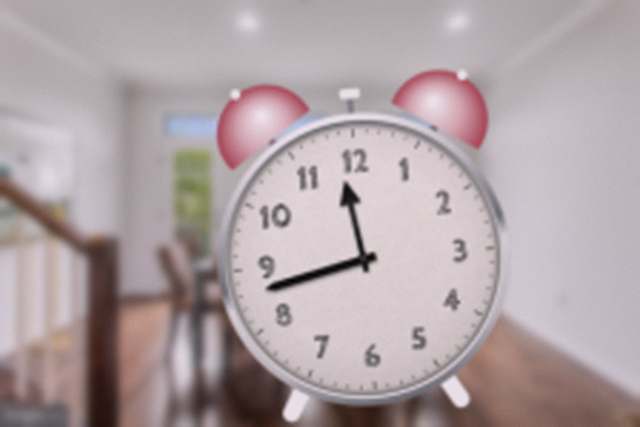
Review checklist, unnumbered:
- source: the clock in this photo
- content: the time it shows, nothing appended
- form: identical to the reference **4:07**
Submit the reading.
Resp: **11:43**
